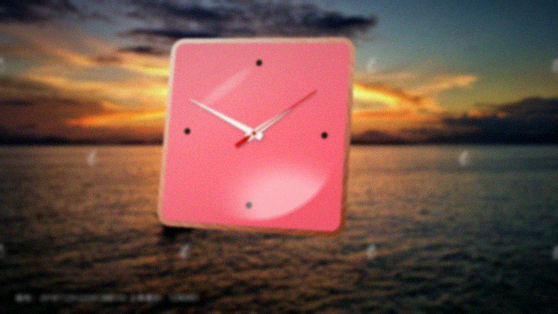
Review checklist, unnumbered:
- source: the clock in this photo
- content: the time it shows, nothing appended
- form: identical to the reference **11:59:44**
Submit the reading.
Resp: **1:49:09**
